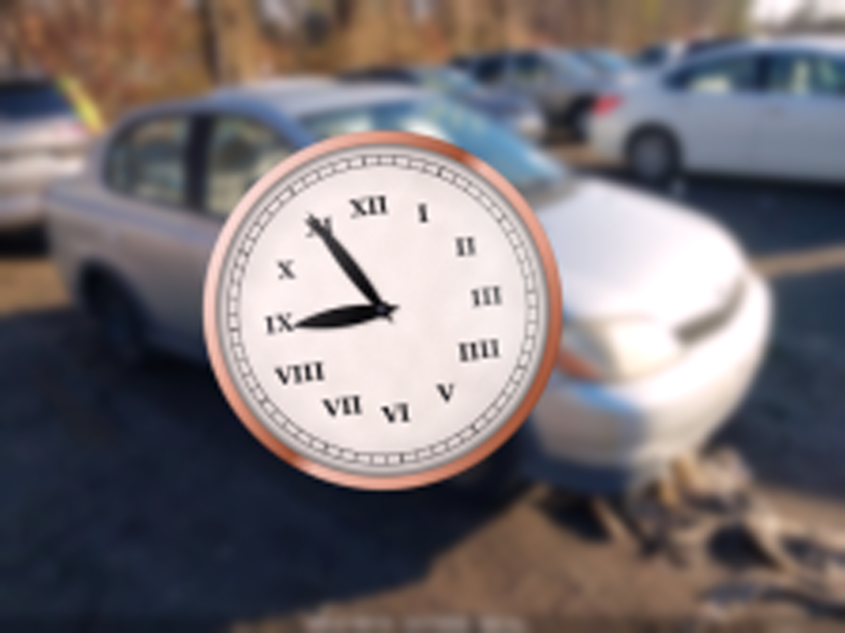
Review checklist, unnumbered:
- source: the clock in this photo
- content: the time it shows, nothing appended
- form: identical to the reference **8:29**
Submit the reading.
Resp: **8:55**
